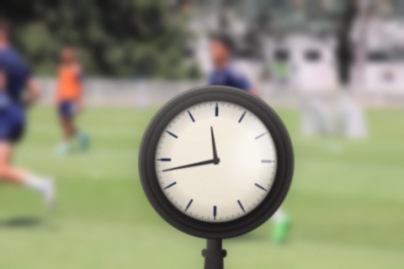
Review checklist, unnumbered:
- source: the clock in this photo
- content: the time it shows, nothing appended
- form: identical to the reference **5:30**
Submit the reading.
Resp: **11:43**
